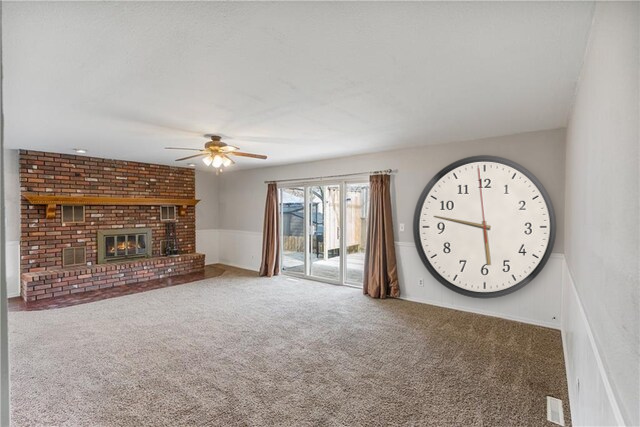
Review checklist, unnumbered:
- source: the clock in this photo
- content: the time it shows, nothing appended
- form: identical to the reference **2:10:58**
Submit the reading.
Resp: **5:46:59**
